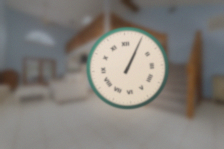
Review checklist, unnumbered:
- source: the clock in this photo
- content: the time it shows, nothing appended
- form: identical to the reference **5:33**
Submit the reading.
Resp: **1:05**
